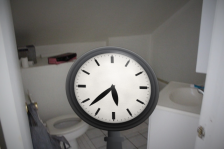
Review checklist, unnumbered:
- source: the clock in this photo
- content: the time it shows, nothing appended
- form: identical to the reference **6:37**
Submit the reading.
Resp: **5:38**
